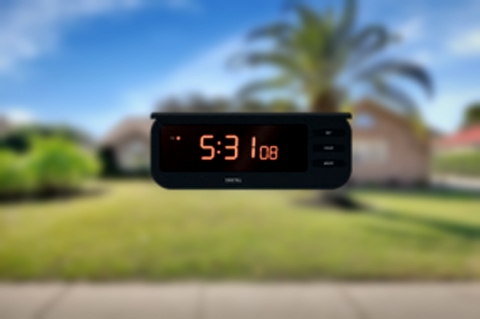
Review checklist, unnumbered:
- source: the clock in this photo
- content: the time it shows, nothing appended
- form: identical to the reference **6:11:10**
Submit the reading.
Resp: **5:31:08**
